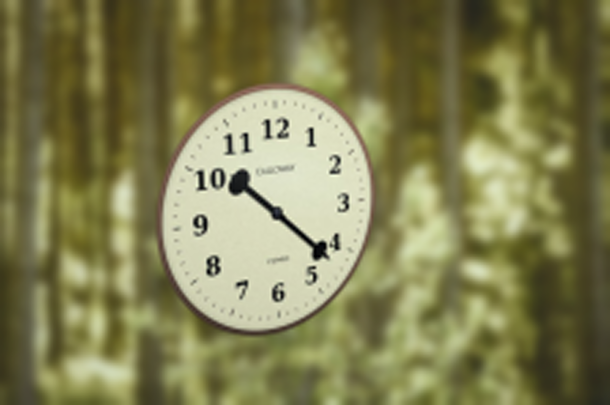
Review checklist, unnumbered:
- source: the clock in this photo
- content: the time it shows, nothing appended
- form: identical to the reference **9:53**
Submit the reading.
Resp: **10:22**
